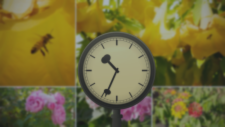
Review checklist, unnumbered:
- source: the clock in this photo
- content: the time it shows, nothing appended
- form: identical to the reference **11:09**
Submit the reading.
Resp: **10:34**
